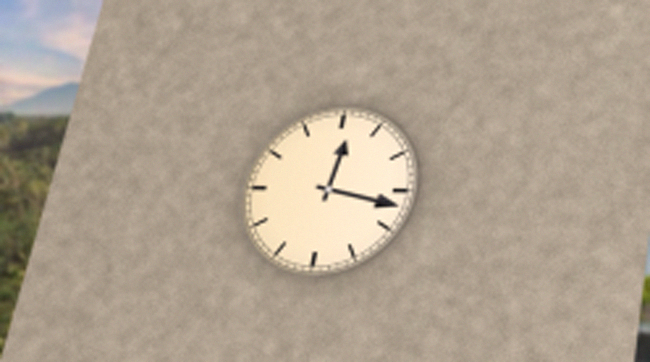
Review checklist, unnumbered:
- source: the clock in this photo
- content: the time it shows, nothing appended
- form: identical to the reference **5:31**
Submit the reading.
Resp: **12:17**
